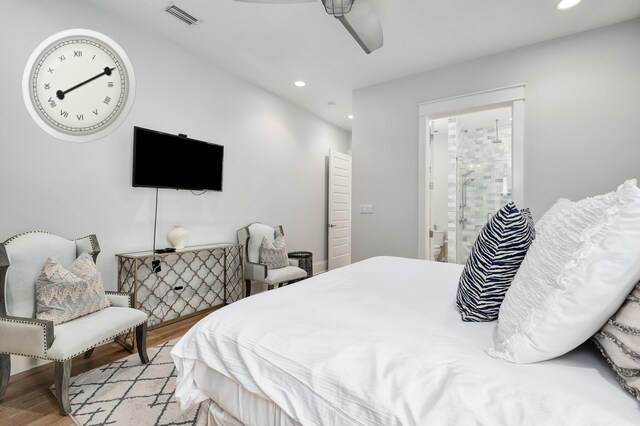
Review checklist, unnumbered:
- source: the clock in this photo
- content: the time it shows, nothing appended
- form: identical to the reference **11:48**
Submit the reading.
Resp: **8:11**
